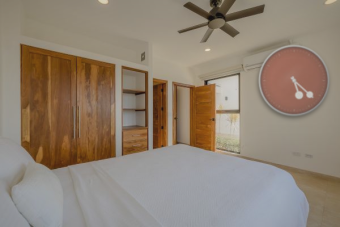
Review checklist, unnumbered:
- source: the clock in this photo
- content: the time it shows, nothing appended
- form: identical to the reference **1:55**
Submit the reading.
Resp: **5:22**
